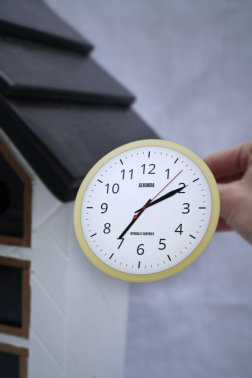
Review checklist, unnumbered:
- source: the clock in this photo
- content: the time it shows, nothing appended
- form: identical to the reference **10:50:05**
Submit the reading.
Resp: **7:10:07**
